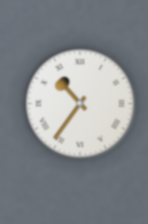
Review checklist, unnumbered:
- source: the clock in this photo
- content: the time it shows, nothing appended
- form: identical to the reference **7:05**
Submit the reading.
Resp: **10:36**
